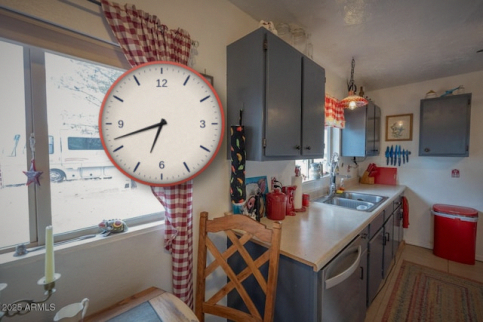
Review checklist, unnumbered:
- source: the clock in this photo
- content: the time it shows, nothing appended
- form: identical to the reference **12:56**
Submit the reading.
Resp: **6:42**
